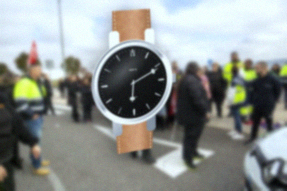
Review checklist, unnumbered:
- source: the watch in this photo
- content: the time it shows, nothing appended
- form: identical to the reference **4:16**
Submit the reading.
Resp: **6:11**
